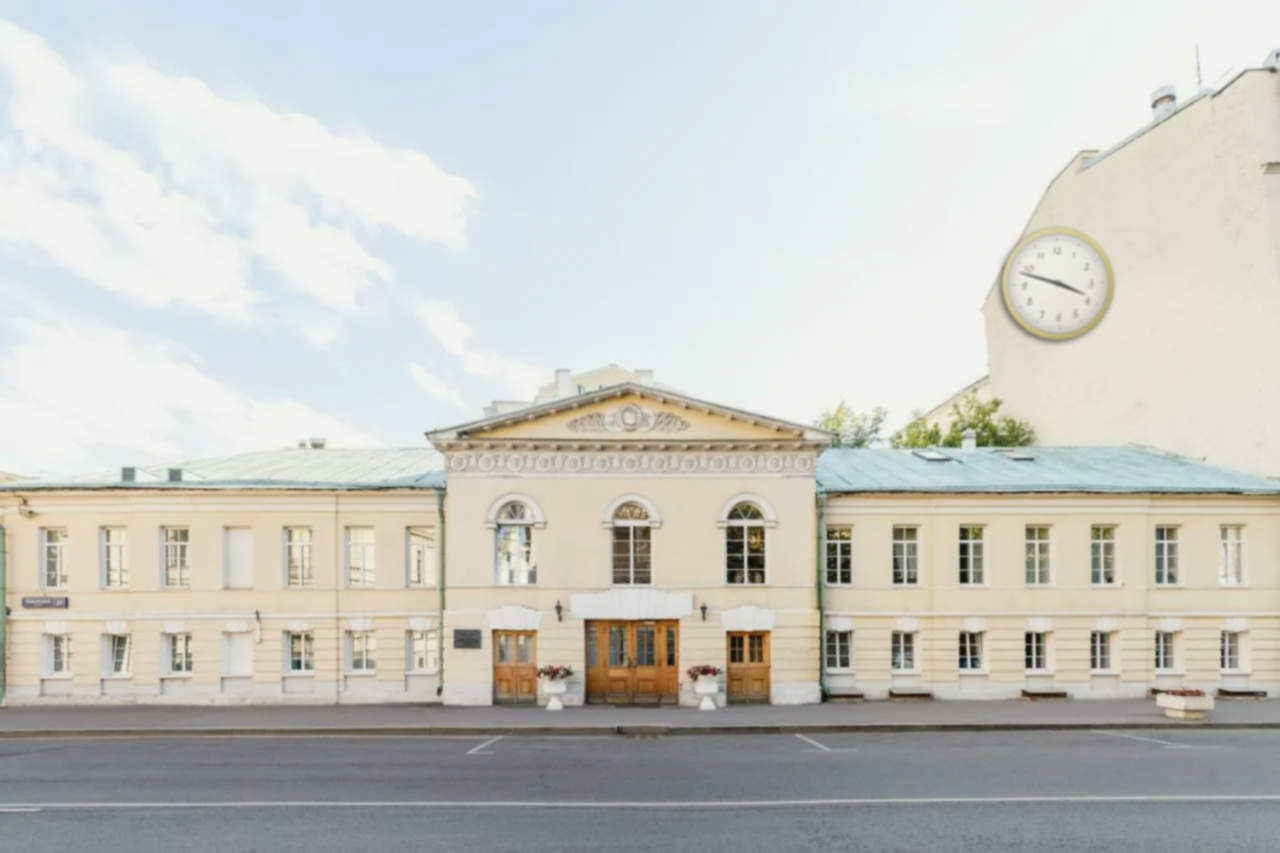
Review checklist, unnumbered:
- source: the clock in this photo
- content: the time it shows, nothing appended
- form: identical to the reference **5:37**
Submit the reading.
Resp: **3:48**
